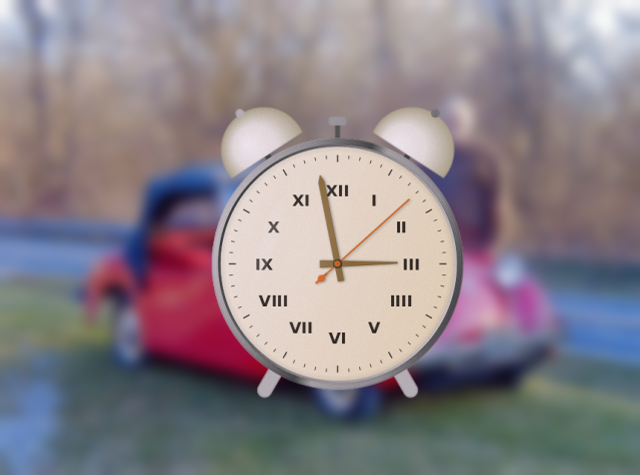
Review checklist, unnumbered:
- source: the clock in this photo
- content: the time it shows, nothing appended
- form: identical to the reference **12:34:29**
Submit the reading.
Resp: **2:58:08**
